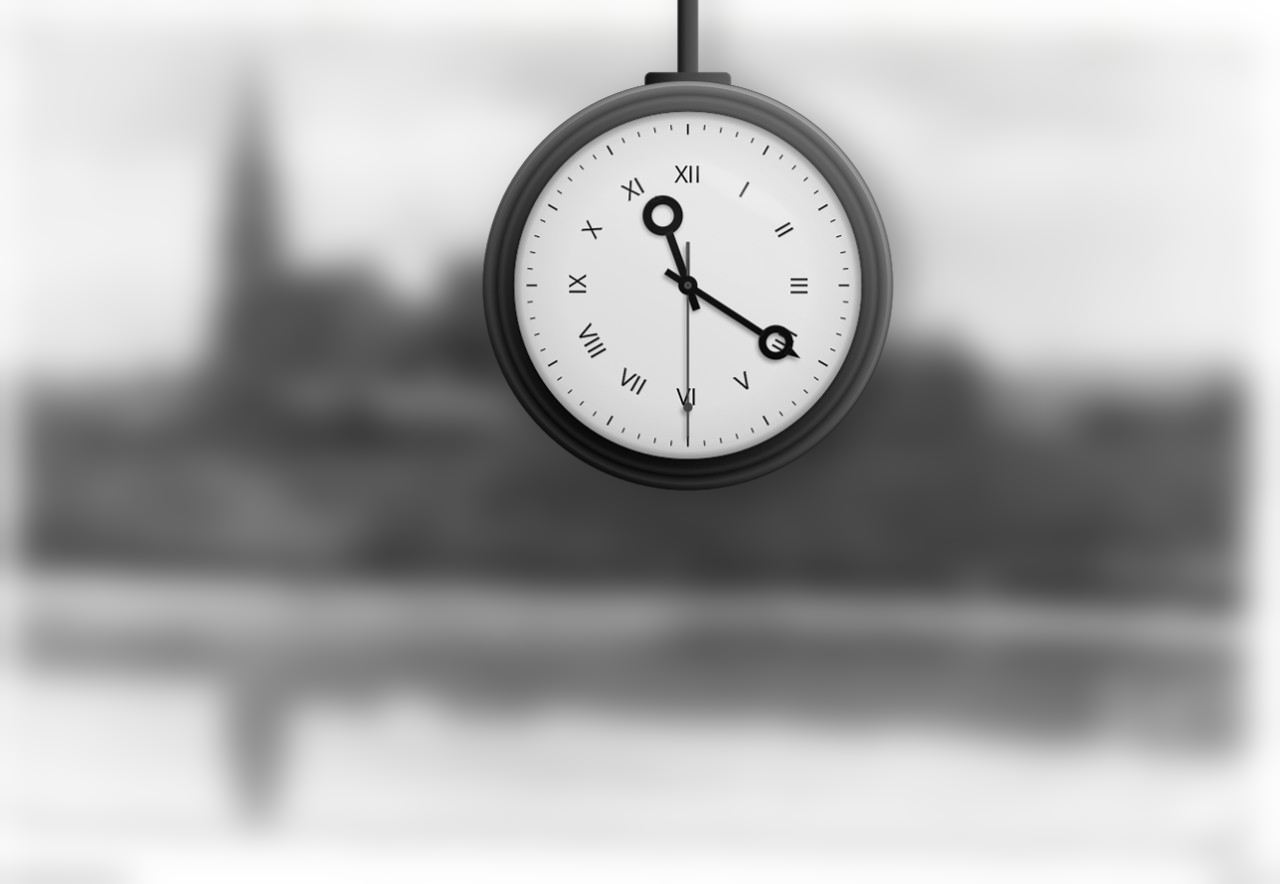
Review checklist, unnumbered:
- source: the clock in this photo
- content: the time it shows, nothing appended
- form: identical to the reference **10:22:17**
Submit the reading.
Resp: **11:20:30**
